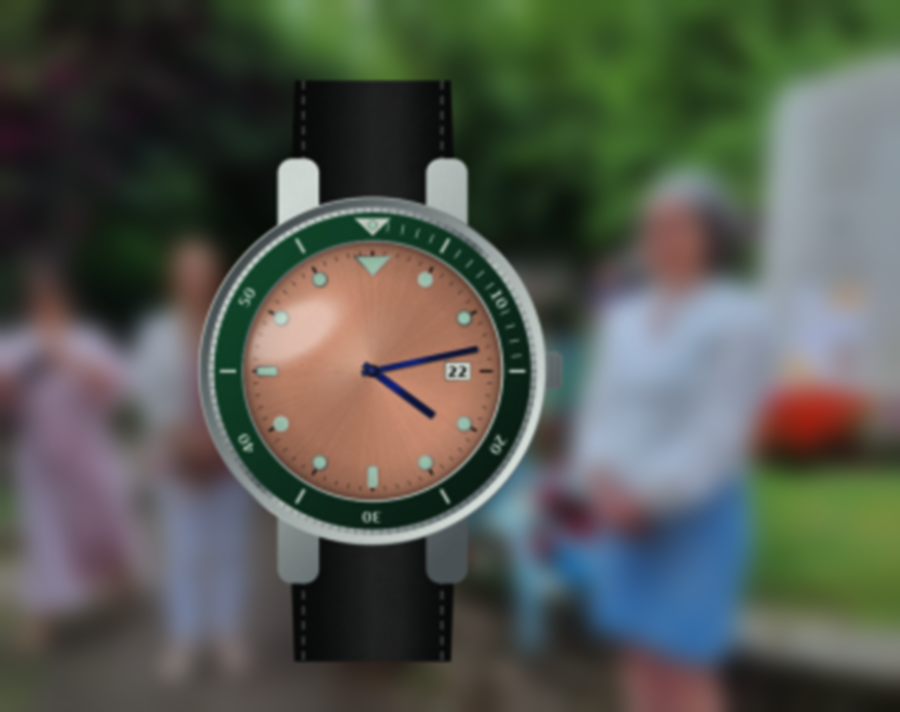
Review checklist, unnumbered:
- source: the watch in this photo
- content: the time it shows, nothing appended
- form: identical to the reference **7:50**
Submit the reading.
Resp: **4:13**
